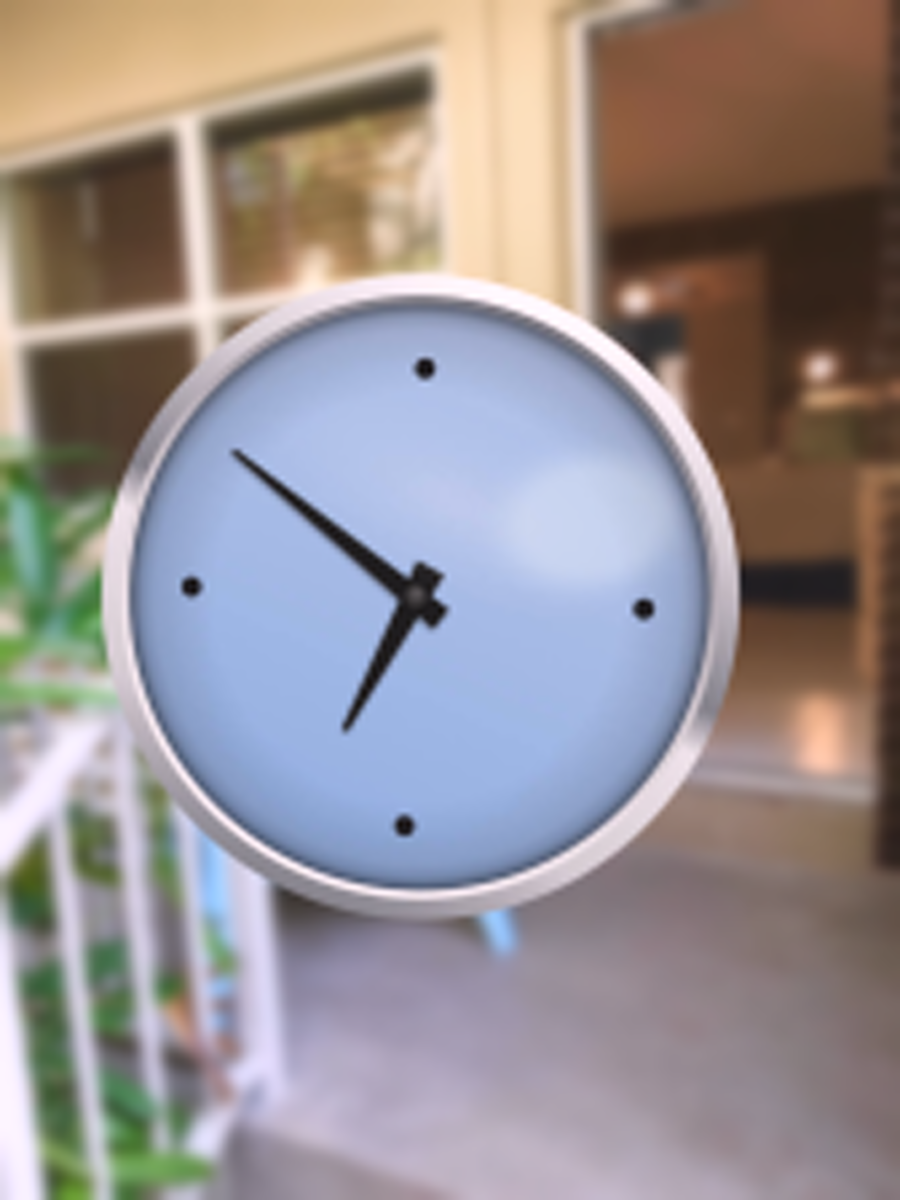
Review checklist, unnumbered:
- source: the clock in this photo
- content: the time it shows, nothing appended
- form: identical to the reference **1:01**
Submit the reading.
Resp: **6:51**
